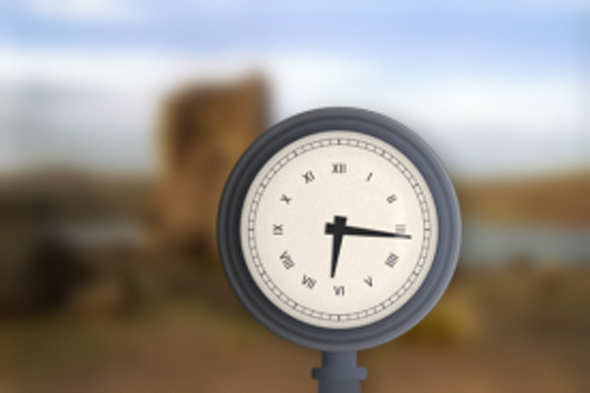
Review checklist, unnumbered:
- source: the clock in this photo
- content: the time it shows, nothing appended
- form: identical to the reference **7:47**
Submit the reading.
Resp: **6:16**
